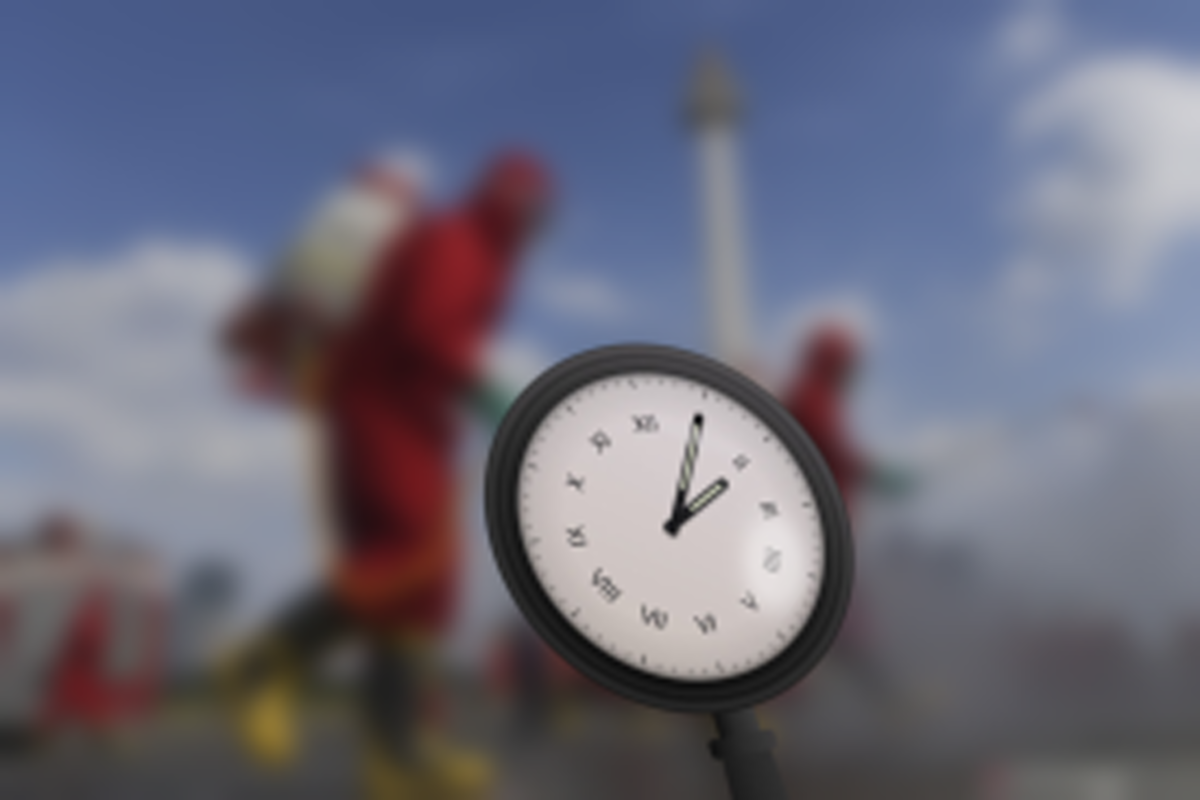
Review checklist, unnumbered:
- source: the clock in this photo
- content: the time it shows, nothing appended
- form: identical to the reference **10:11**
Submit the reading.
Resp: **2:05**
